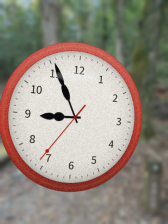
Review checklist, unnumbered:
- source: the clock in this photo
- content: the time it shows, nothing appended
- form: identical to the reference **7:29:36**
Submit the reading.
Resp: **8:55:36**
